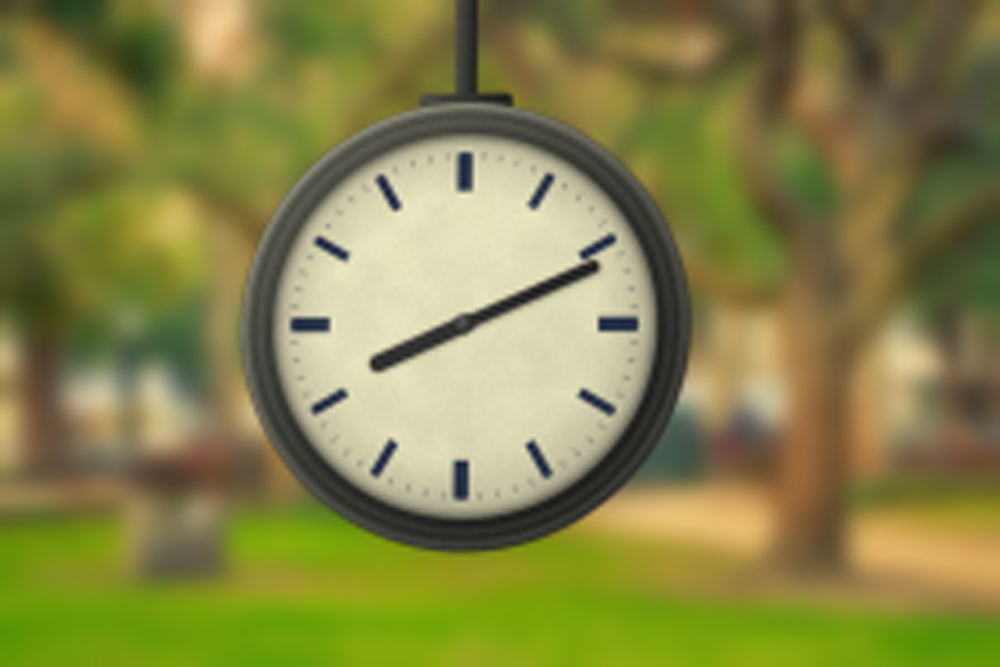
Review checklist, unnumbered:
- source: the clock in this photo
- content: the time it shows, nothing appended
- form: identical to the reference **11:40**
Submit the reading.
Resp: **8:11**
